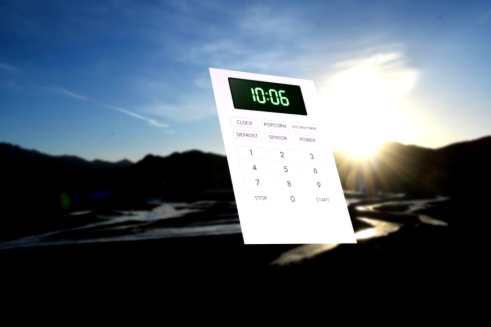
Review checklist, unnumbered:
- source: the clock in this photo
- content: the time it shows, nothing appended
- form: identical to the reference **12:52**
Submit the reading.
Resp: **10:06**
